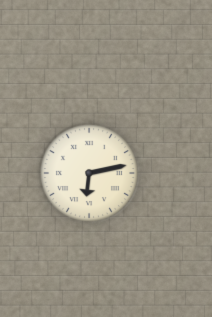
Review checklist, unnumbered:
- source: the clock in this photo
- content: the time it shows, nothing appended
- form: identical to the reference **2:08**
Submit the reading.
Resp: **6:13**
